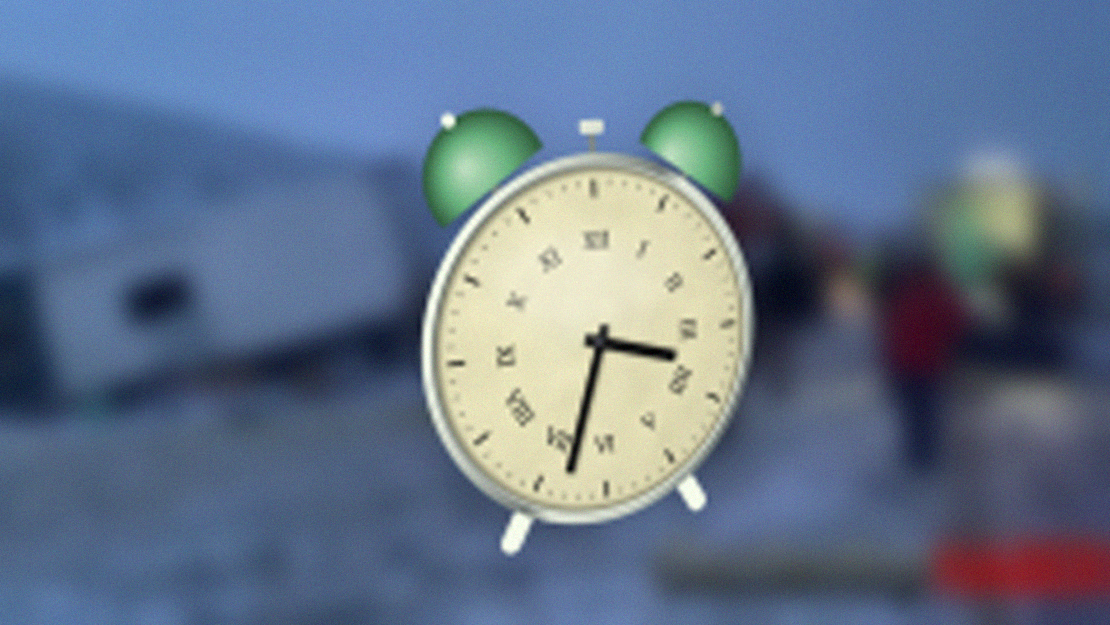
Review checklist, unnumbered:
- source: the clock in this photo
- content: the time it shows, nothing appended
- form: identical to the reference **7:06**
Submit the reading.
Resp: **3:33**
